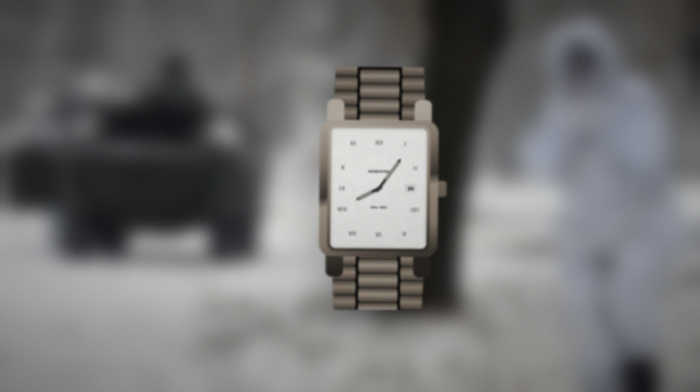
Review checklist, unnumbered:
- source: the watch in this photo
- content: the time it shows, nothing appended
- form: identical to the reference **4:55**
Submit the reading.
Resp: **8:06**
